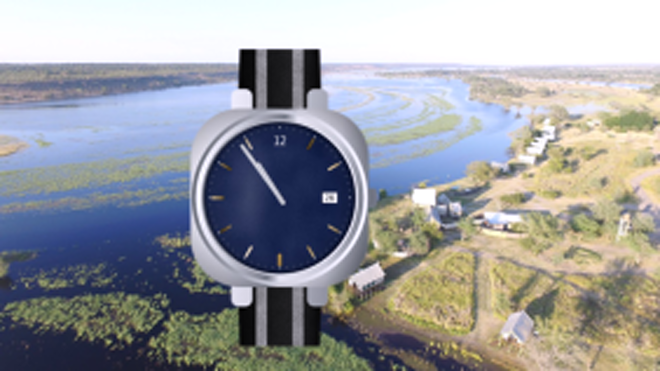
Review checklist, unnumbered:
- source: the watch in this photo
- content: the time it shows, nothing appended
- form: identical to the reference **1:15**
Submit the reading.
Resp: **10:54**
